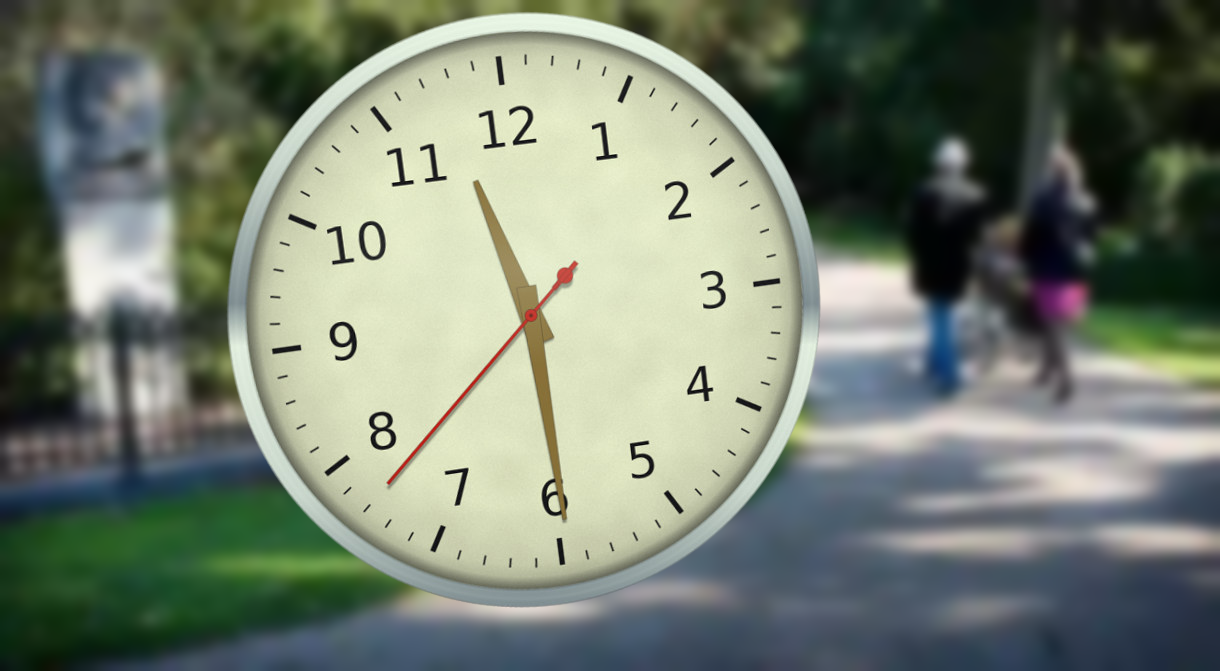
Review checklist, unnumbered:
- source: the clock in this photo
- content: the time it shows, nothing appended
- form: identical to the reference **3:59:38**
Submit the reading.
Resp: **11:29:38**
